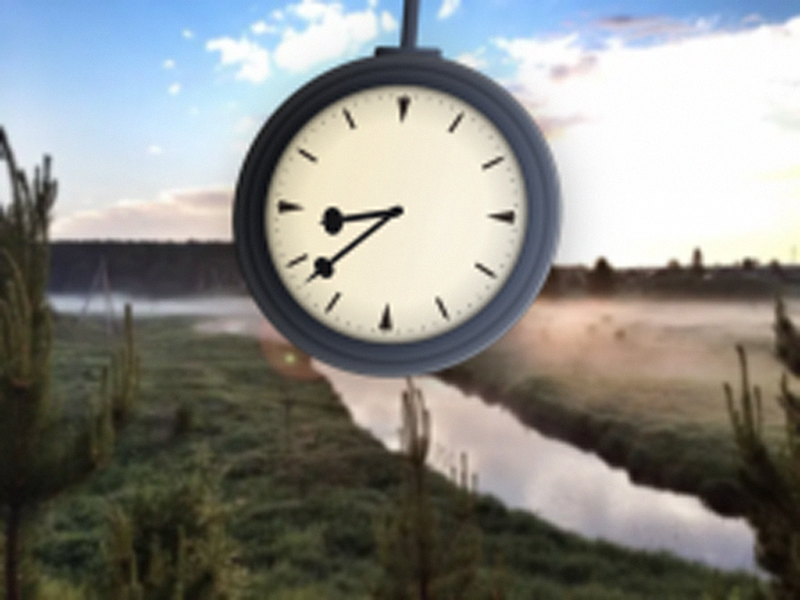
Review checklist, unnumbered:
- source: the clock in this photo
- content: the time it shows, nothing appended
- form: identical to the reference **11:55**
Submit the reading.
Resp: **8:38**
